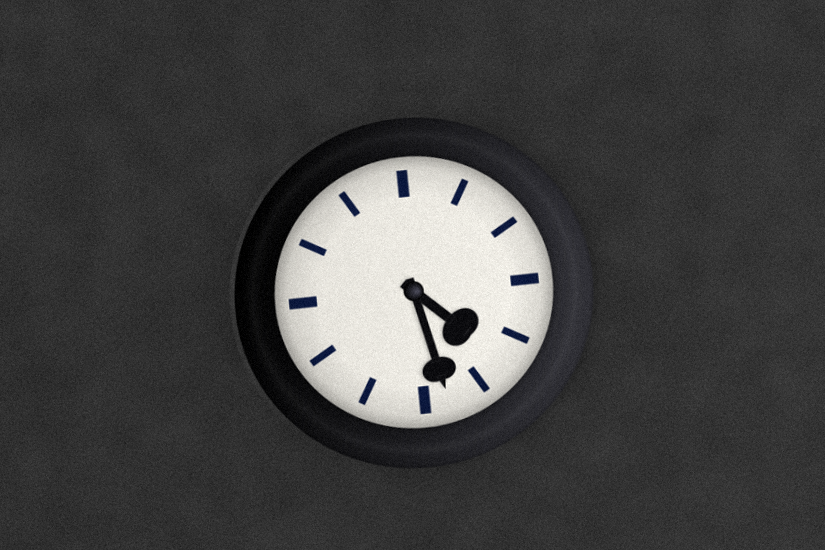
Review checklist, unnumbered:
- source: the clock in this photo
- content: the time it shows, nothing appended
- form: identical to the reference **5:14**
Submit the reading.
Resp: **4:28**
